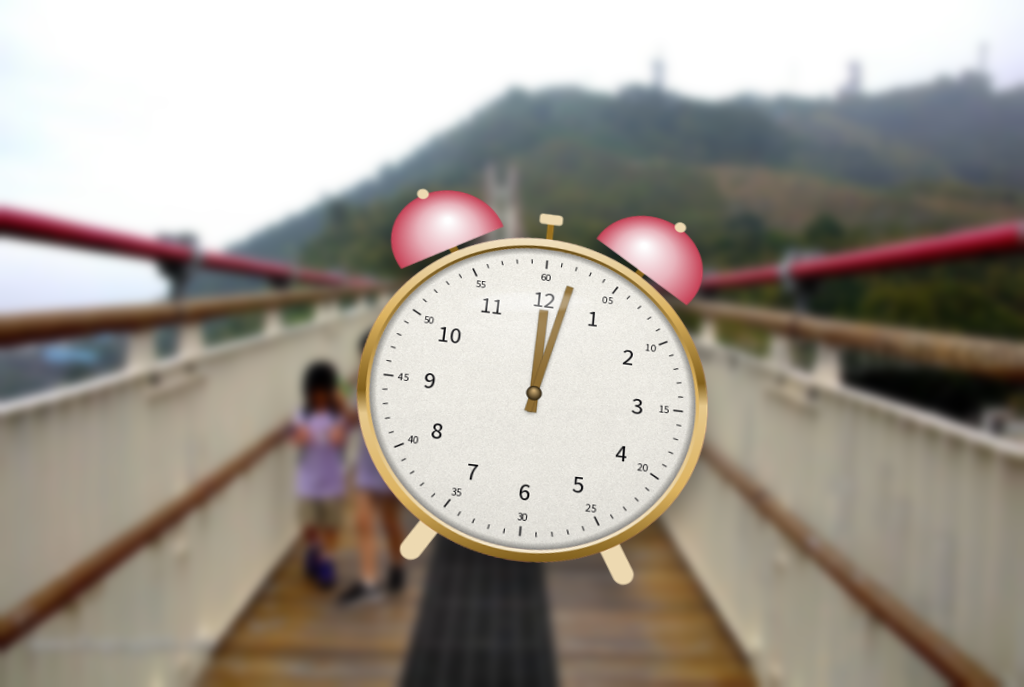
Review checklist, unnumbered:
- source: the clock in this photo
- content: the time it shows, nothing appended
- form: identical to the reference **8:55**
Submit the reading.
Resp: **12:02**
